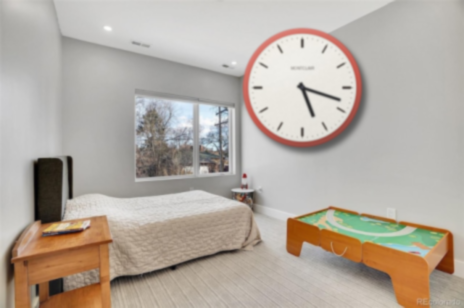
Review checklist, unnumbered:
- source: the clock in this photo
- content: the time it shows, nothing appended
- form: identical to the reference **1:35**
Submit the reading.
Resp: **5:18**
